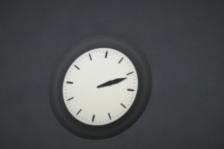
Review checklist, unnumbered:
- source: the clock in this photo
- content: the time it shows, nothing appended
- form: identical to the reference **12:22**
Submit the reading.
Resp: **2:11**
